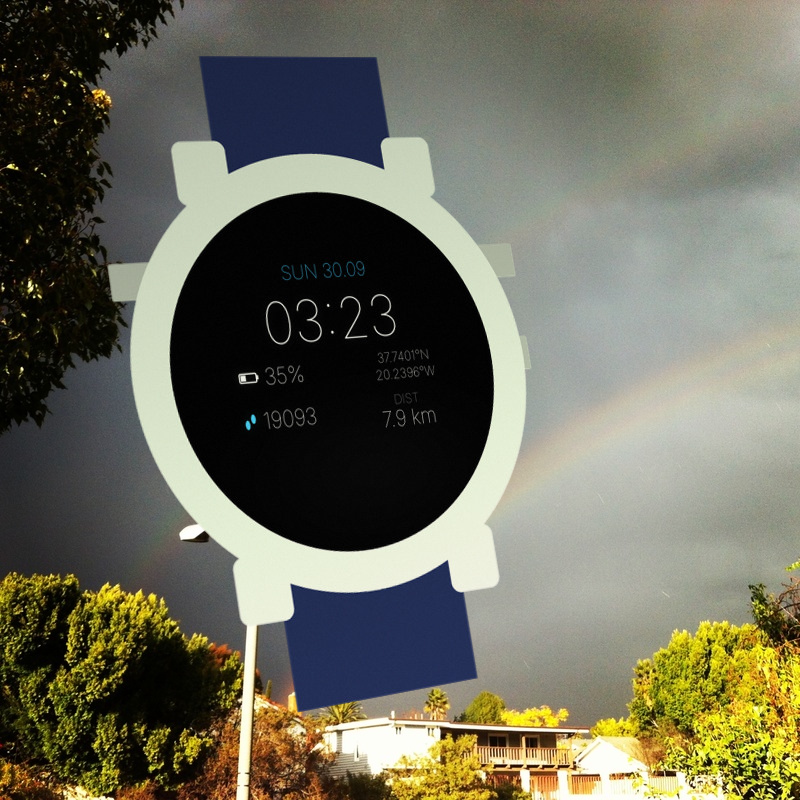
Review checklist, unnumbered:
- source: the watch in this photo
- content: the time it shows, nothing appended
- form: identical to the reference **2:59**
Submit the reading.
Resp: **3:23**
